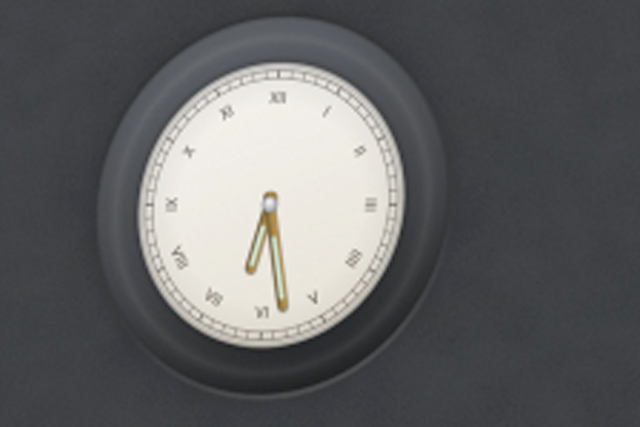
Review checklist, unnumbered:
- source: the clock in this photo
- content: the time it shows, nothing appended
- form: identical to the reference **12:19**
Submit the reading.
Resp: **6:28**
